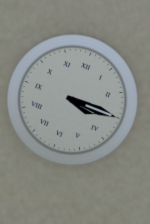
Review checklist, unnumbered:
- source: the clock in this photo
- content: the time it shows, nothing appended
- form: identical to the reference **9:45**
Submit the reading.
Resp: **3:15**
